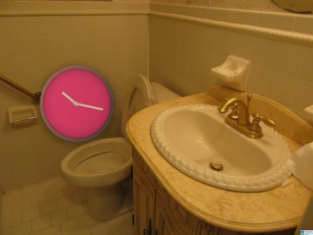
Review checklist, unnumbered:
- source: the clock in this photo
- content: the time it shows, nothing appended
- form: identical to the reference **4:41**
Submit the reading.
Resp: **10:17**
